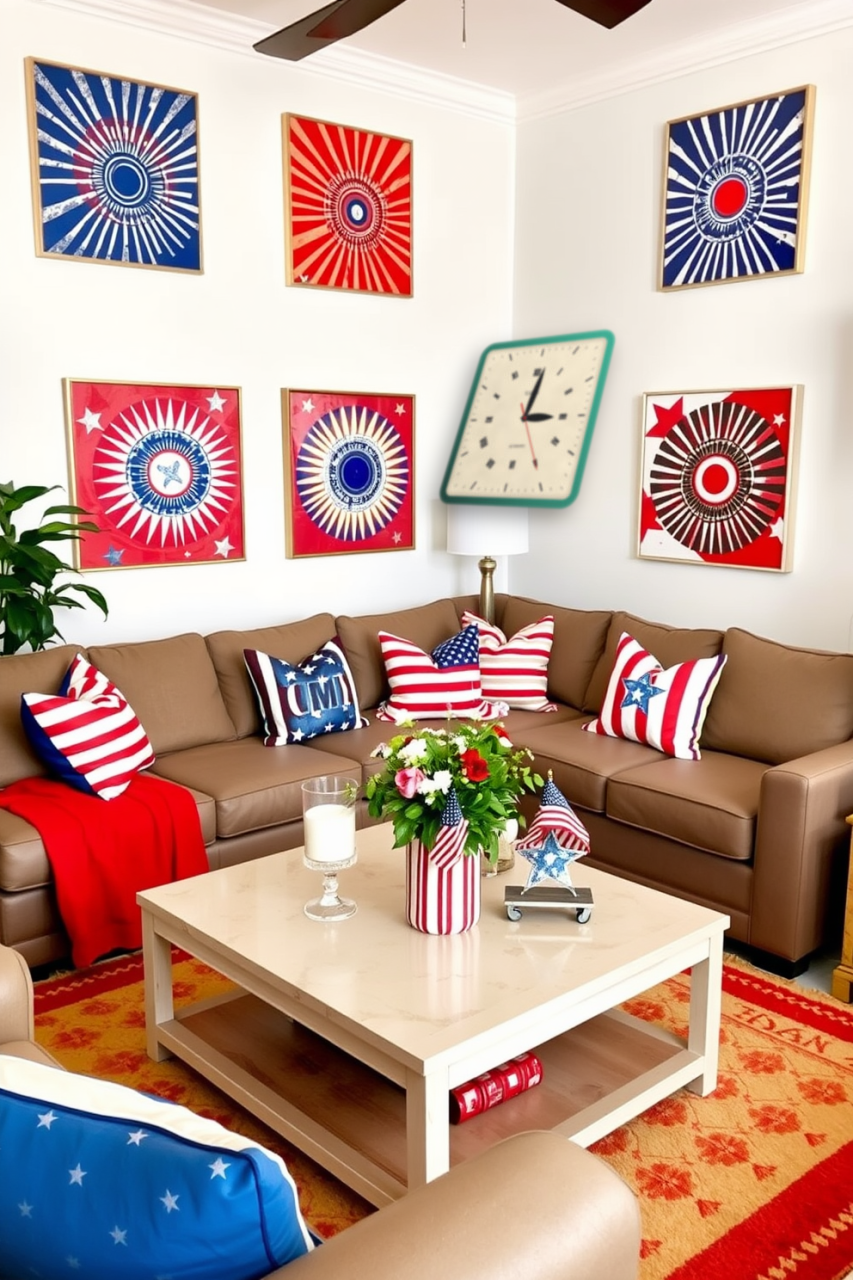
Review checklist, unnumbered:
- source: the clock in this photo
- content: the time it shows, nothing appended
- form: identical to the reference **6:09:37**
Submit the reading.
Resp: **3:01:25**
